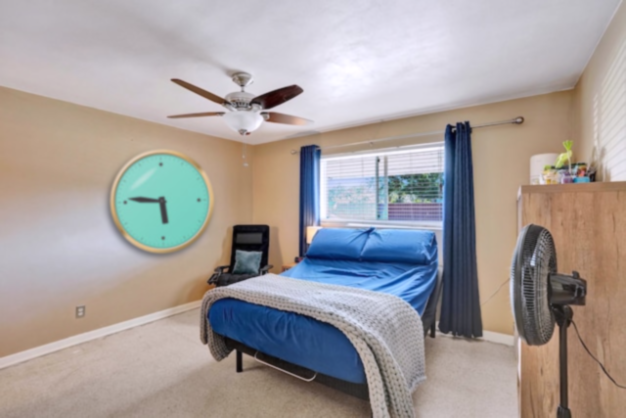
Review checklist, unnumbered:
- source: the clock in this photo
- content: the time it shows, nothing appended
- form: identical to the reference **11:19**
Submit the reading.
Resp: **5:46**
